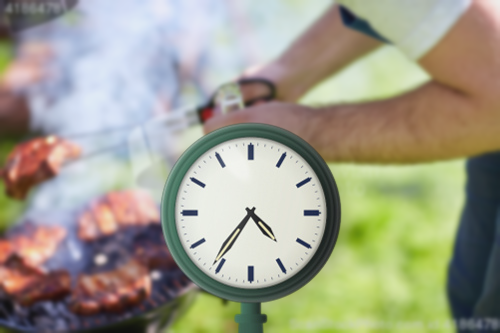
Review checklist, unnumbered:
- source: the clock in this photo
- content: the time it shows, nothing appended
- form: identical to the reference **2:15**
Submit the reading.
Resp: **4:36**
